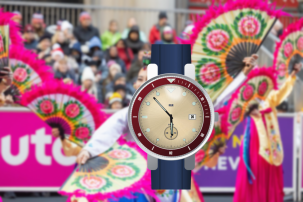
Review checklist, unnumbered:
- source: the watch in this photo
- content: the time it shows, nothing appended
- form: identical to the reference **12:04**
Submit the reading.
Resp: **5:53**
